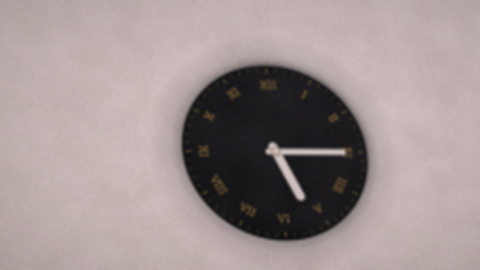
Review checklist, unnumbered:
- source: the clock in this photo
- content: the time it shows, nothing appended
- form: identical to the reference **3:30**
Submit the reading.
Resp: **5:15**
